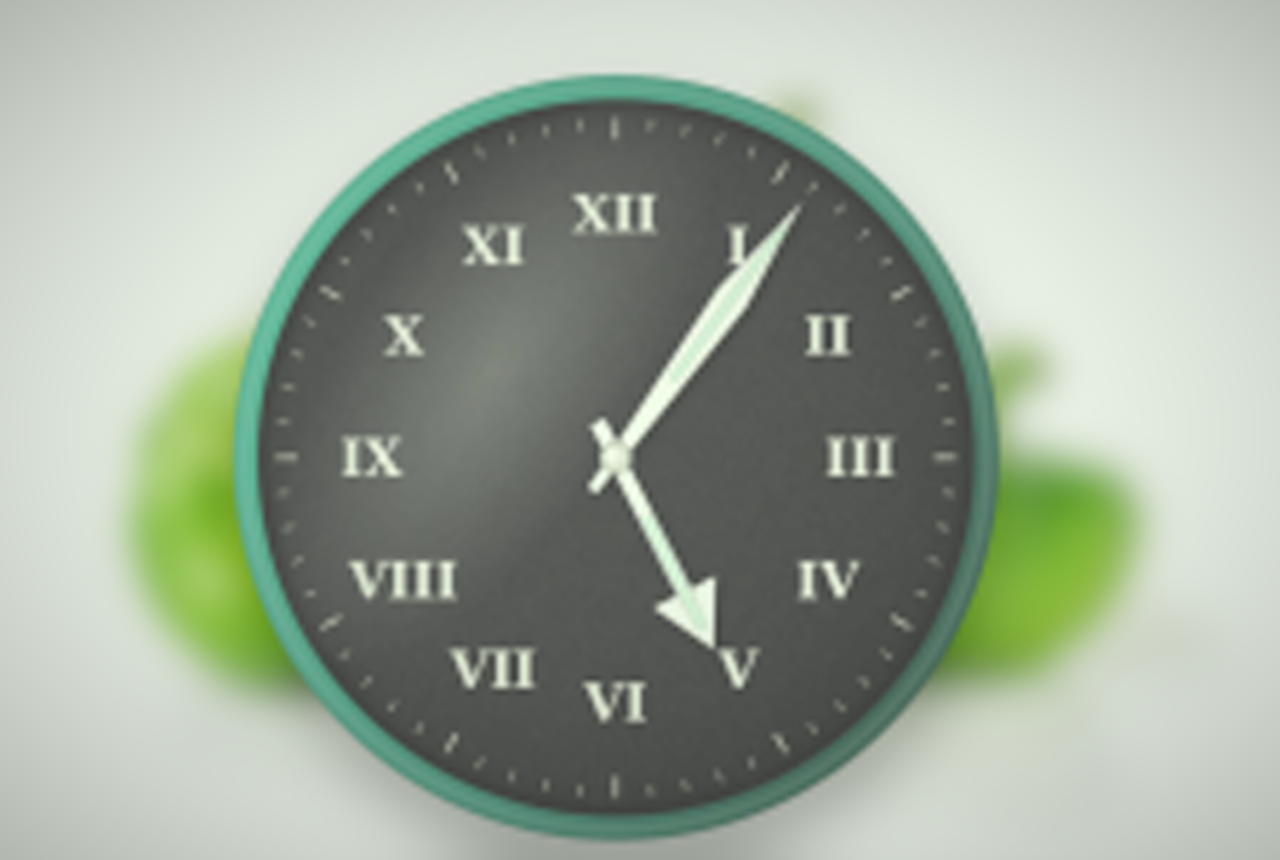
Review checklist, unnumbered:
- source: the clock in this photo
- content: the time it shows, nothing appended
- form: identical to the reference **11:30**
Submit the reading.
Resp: **5:06**
